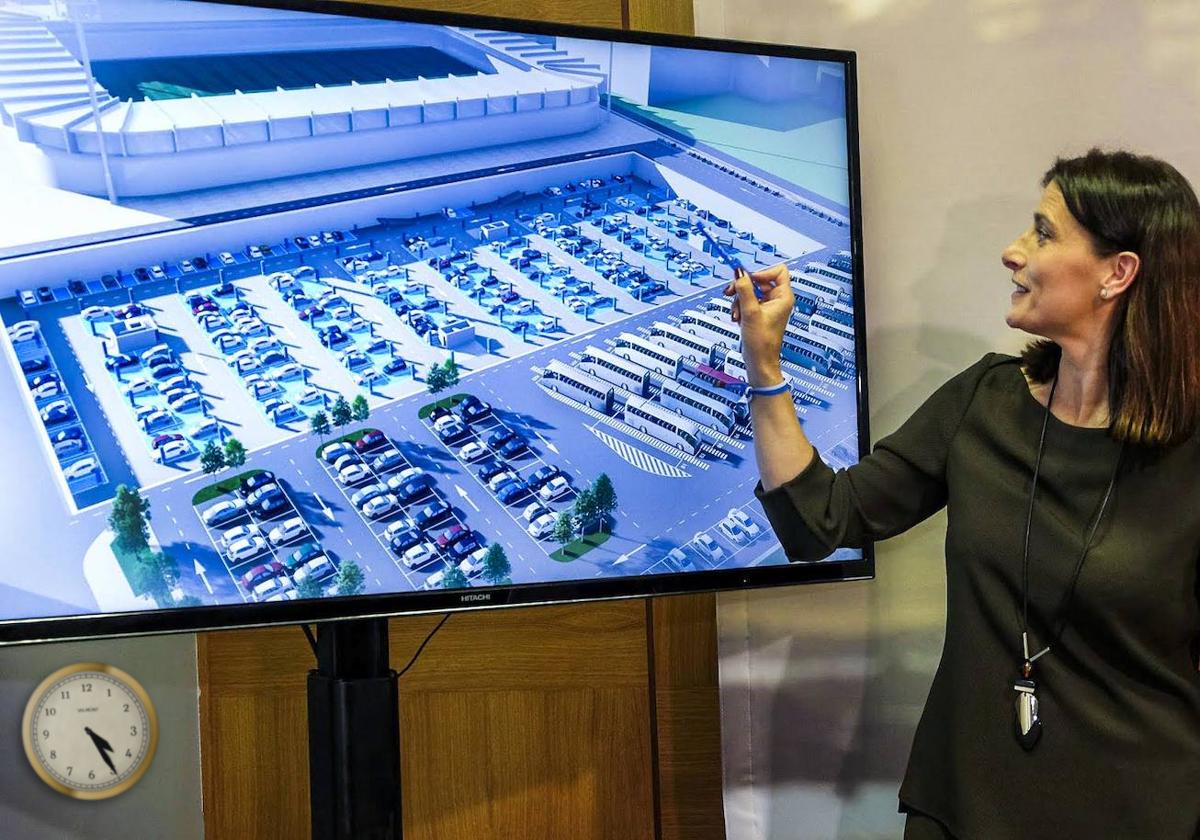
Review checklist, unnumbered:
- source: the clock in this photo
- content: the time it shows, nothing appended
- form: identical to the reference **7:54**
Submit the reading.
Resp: **4:25**
